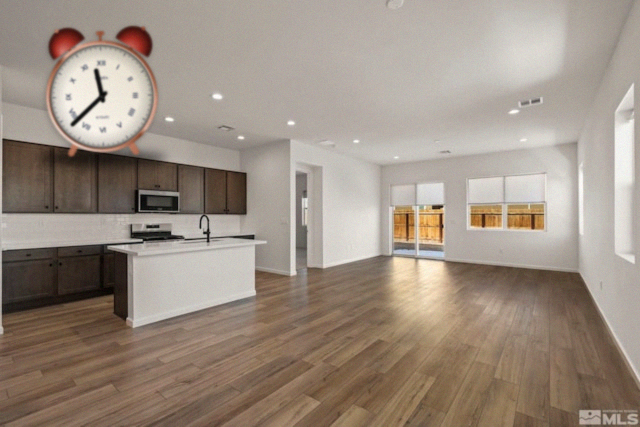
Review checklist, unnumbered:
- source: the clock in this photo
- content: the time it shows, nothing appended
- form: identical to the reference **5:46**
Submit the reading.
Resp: **11:38**
